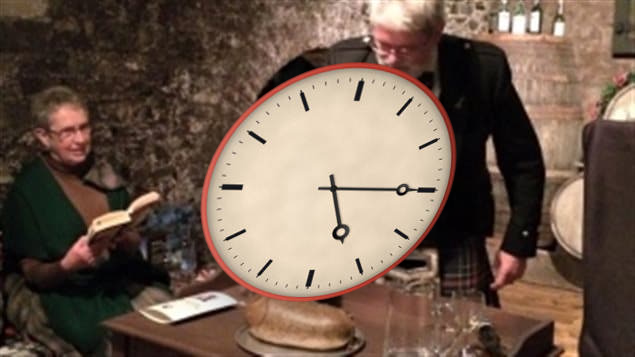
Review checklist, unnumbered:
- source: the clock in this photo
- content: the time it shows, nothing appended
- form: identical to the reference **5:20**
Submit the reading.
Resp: **5:15**
